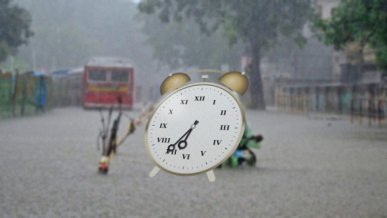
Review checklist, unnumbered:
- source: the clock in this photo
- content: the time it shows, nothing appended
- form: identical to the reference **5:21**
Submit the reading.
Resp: **6:36**
